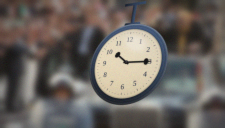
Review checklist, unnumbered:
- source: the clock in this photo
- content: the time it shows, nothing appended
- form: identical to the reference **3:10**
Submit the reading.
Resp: **10:15**
